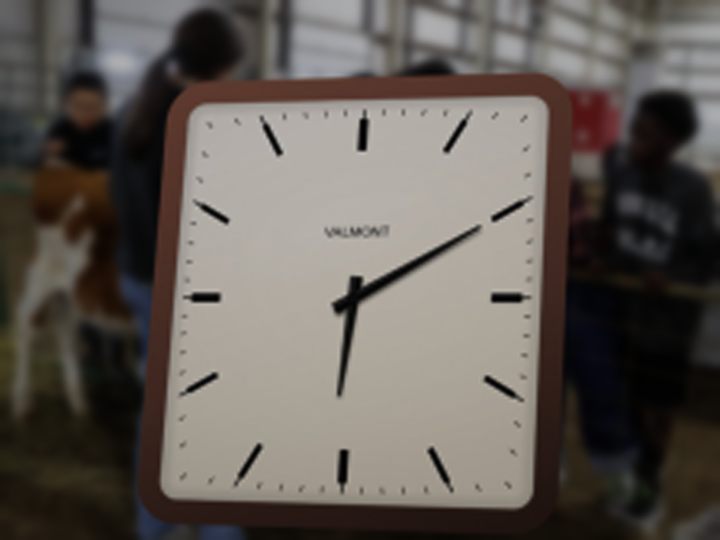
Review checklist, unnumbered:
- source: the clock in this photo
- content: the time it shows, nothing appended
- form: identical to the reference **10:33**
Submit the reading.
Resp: **6:10**
